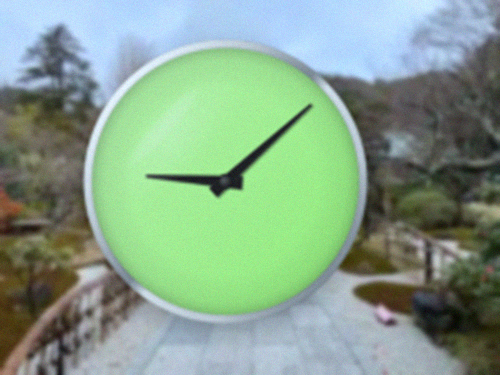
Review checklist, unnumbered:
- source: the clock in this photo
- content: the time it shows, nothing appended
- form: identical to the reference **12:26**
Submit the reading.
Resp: **9:08**
